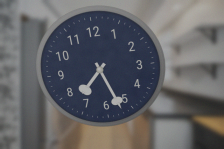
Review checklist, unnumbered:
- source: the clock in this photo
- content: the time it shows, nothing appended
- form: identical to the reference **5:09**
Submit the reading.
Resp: **7:27**
